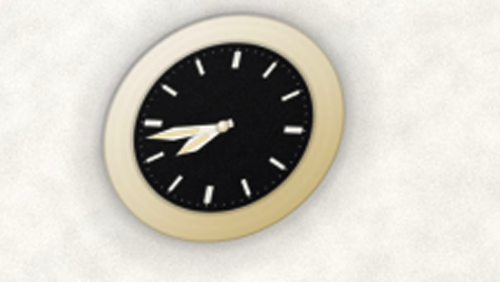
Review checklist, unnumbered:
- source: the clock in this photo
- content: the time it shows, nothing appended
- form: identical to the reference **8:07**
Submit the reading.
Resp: **7:43**
